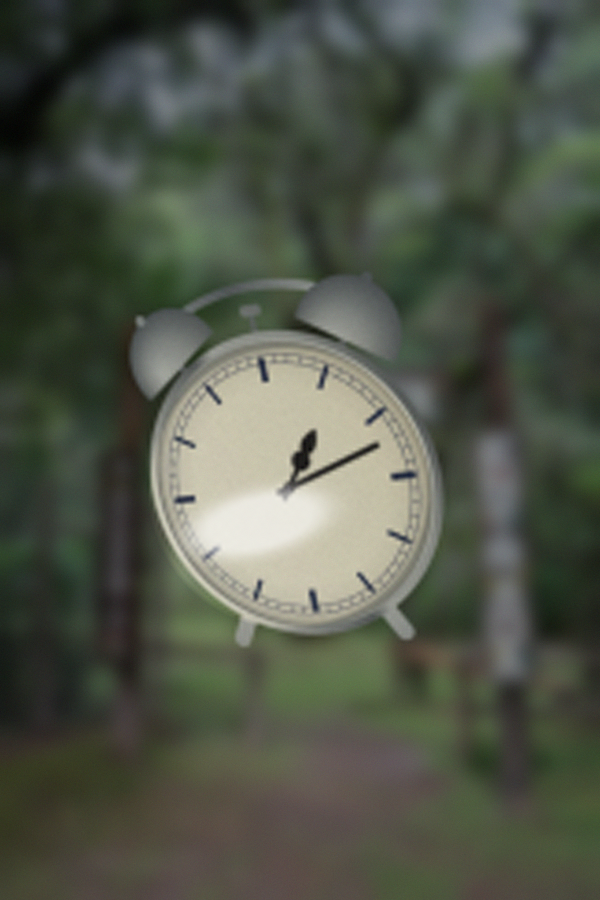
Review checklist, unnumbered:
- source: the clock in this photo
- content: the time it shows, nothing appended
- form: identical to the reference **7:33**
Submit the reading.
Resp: **1:12**
